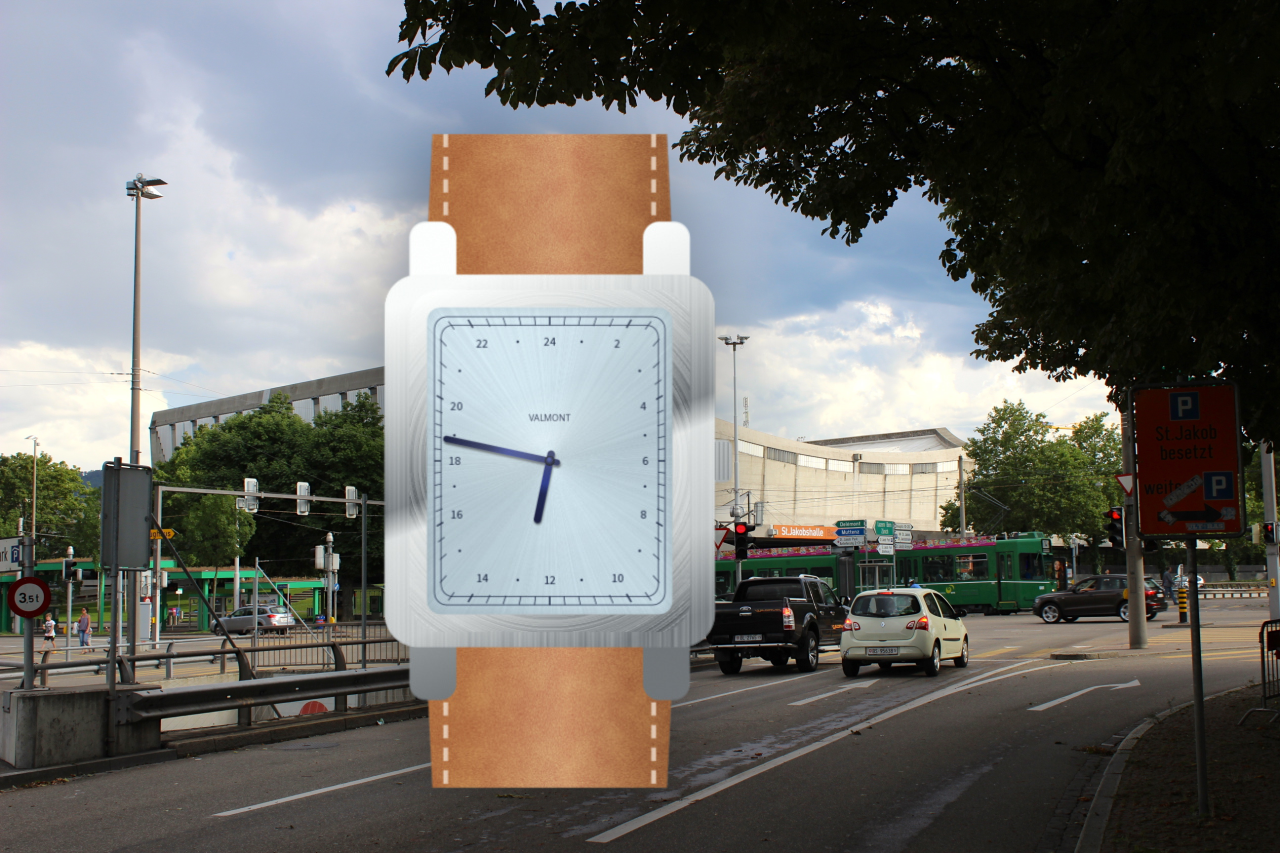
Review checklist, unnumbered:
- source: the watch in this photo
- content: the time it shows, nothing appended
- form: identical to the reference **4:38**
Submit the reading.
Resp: **12:47**
